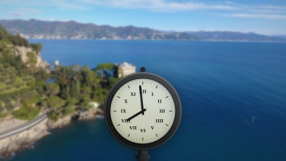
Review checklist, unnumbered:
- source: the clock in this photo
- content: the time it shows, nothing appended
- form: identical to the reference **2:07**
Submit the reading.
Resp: **7:59**
